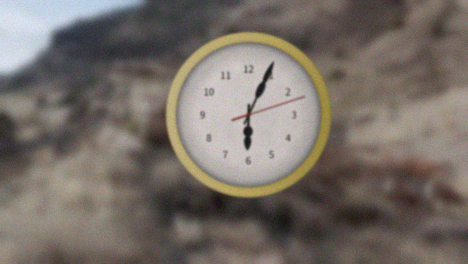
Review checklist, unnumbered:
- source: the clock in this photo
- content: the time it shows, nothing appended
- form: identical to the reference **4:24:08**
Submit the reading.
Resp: **6:04:12**
